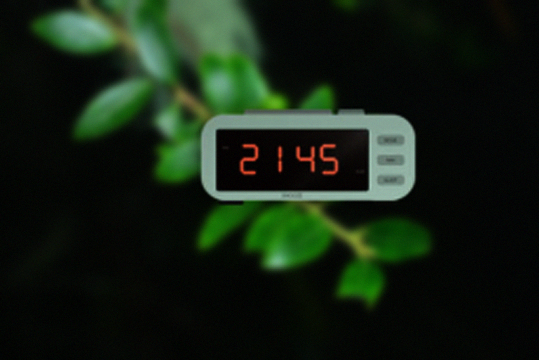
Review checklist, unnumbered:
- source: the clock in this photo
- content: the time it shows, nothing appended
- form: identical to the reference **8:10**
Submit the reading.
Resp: **21:45**
